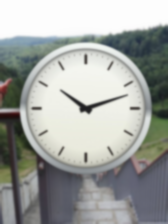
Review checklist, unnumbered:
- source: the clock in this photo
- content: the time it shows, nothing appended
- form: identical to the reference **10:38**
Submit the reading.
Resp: **10:12**
